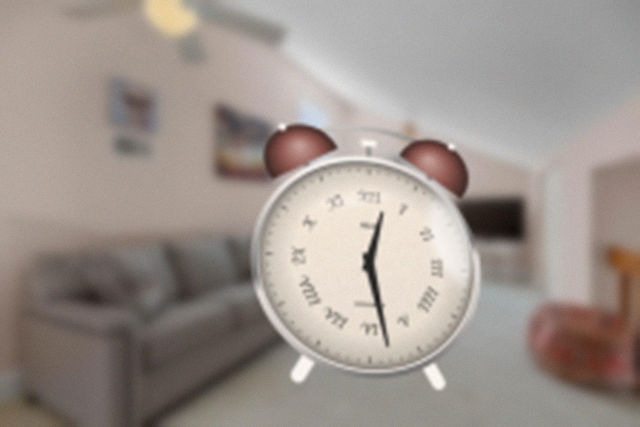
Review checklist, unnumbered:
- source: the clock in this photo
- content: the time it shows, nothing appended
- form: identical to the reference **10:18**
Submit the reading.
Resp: **12:28**
